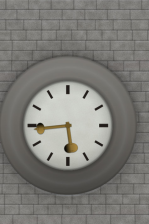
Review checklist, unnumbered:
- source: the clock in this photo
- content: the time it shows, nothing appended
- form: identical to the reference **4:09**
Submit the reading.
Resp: **5:44**
